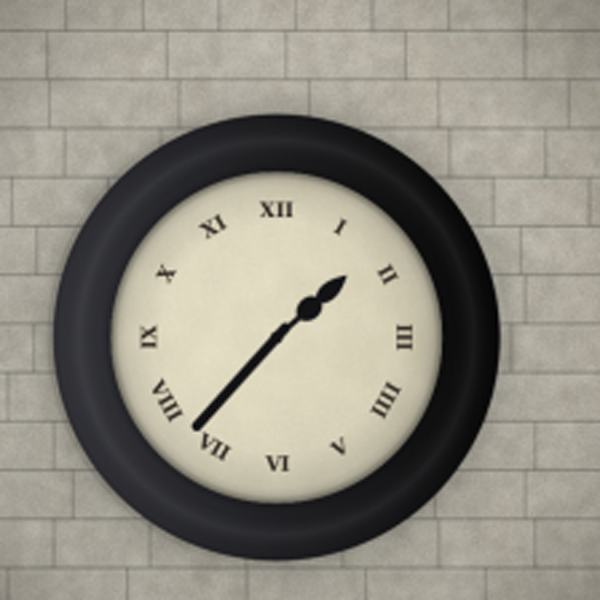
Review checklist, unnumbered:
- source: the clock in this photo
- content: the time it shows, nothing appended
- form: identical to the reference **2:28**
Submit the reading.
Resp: **1:37**
